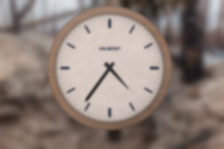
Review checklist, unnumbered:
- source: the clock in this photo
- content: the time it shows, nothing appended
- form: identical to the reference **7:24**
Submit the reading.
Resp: **4:36**
